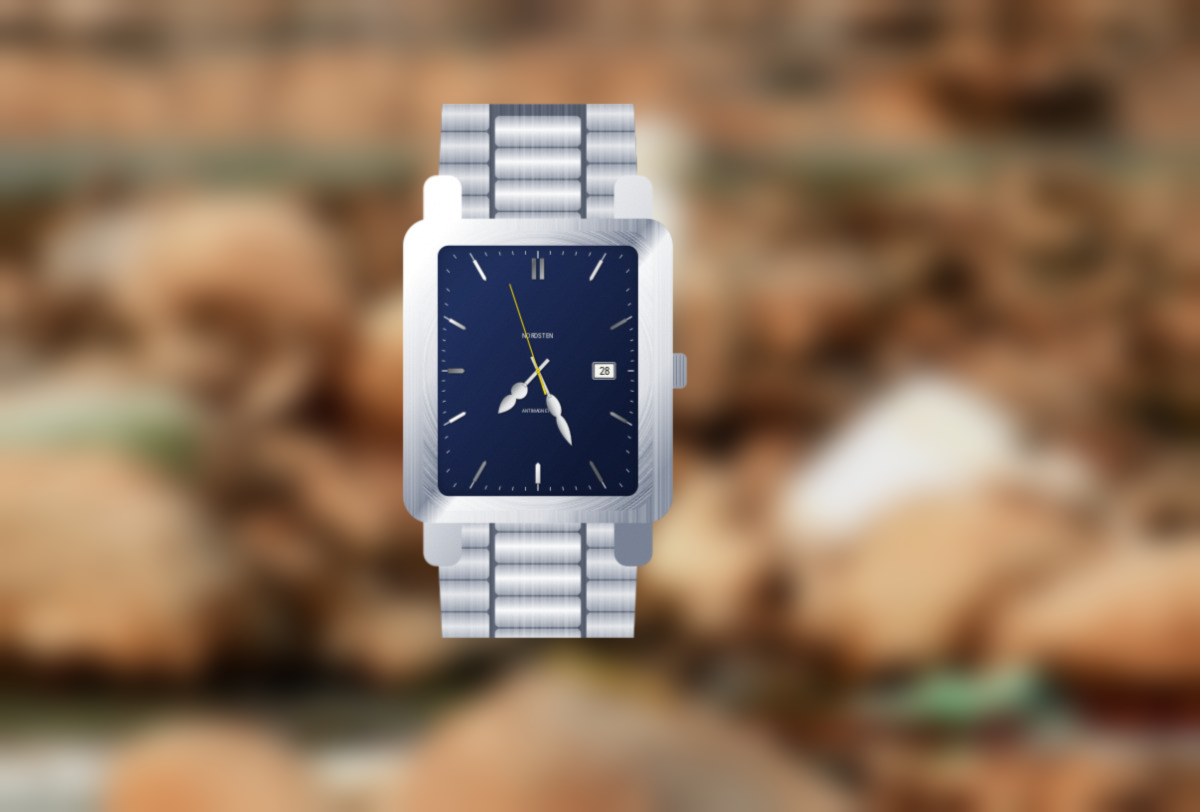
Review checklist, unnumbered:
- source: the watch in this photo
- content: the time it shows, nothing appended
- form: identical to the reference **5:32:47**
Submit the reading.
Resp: **7:25:57**
